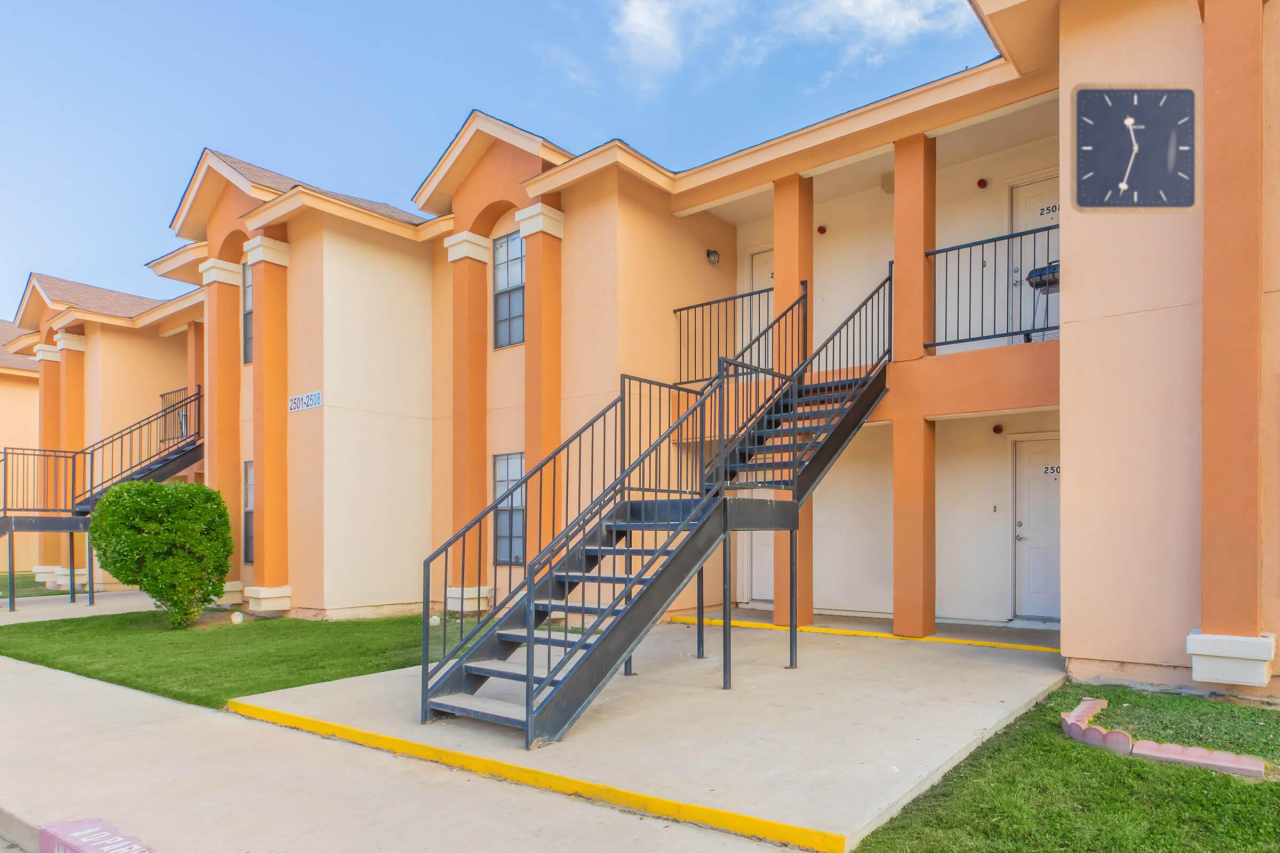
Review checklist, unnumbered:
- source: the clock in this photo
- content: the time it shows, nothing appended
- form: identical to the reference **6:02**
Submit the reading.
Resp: **11:33**
